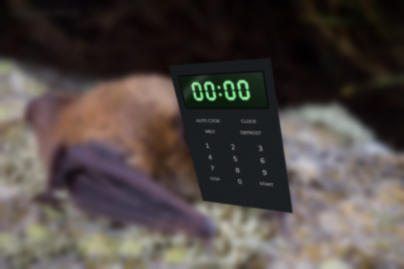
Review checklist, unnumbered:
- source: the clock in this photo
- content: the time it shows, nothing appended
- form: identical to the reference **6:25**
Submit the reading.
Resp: **0:00**
